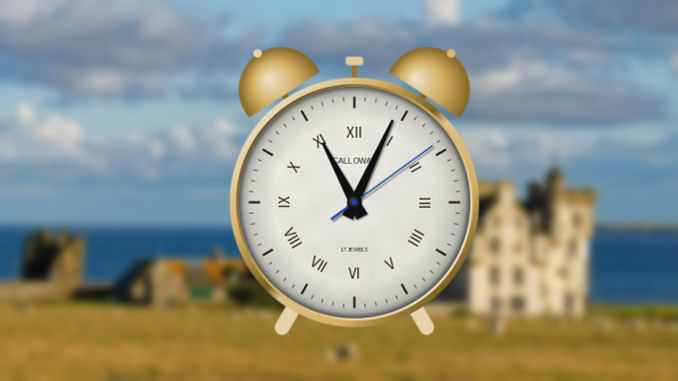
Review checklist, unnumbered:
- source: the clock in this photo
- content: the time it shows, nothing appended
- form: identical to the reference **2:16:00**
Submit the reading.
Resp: **11:04:09**
